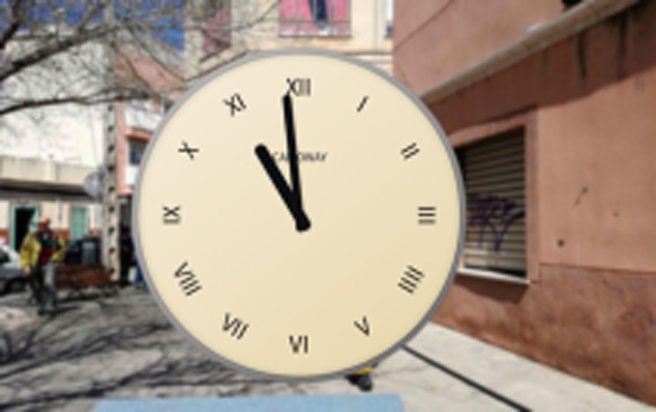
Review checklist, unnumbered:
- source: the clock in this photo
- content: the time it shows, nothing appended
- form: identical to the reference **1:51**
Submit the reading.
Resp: **10:59**
